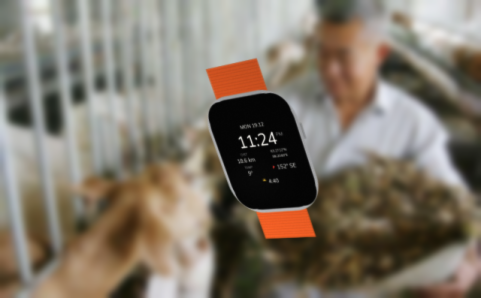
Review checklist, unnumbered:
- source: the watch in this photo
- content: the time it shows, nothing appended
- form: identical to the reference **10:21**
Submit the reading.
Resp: **11:24**
